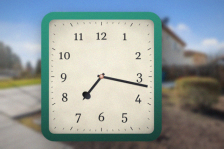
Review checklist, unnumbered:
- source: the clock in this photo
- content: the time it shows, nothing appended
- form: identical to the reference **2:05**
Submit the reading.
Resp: **7:17**
